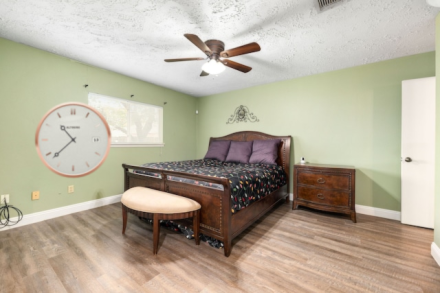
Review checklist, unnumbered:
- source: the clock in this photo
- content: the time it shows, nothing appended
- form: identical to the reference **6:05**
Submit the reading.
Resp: **10:38**
